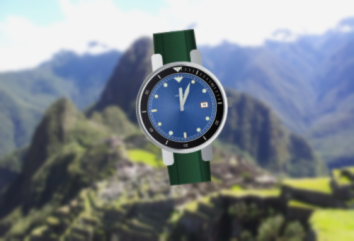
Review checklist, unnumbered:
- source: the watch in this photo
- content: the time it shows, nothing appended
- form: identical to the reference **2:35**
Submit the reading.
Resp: **12:04**
